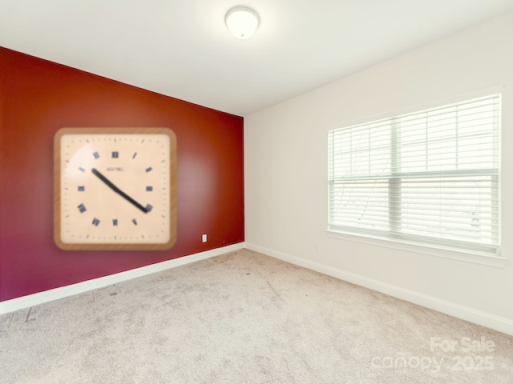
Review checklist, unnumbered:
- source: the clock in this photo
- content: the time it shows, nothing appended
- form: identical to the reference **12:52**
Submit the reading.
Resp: **10:21**
